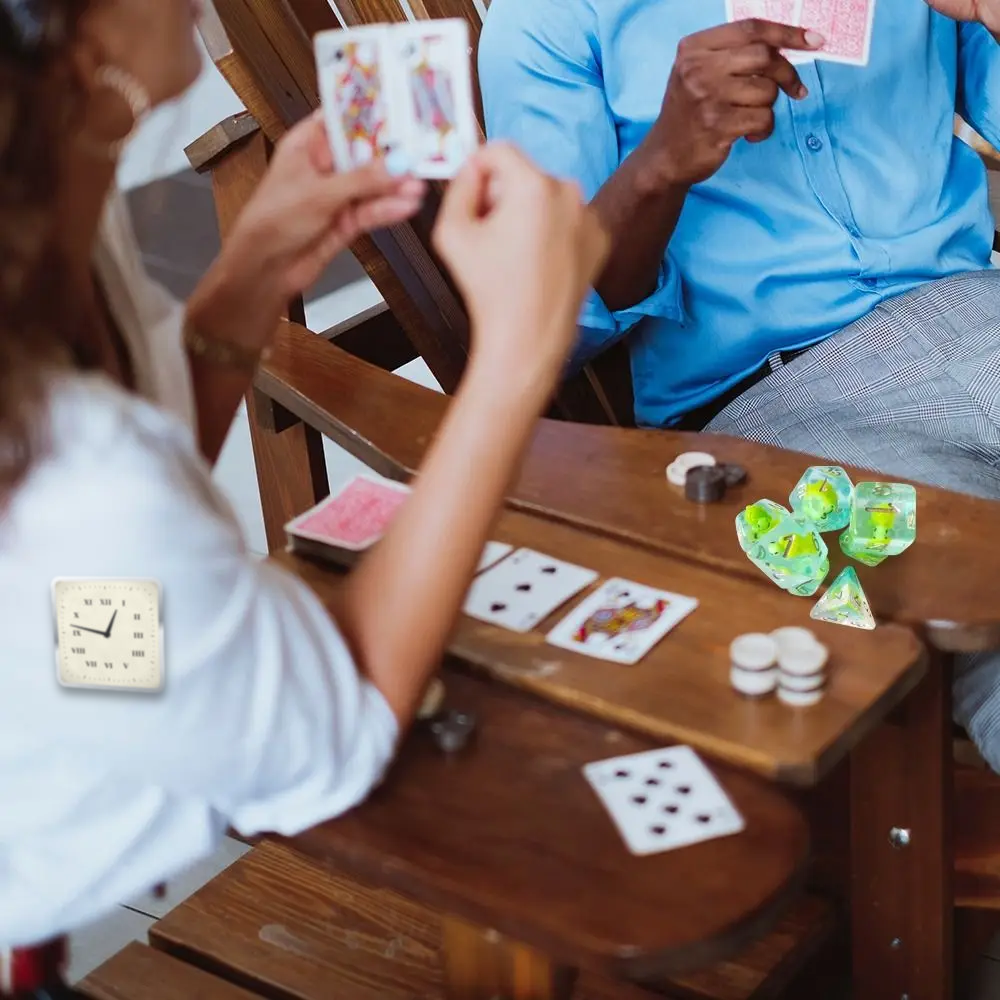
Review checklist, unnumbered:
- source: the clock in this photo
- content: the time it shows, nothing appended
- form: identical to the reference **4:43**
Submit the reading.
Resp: **12:47**
